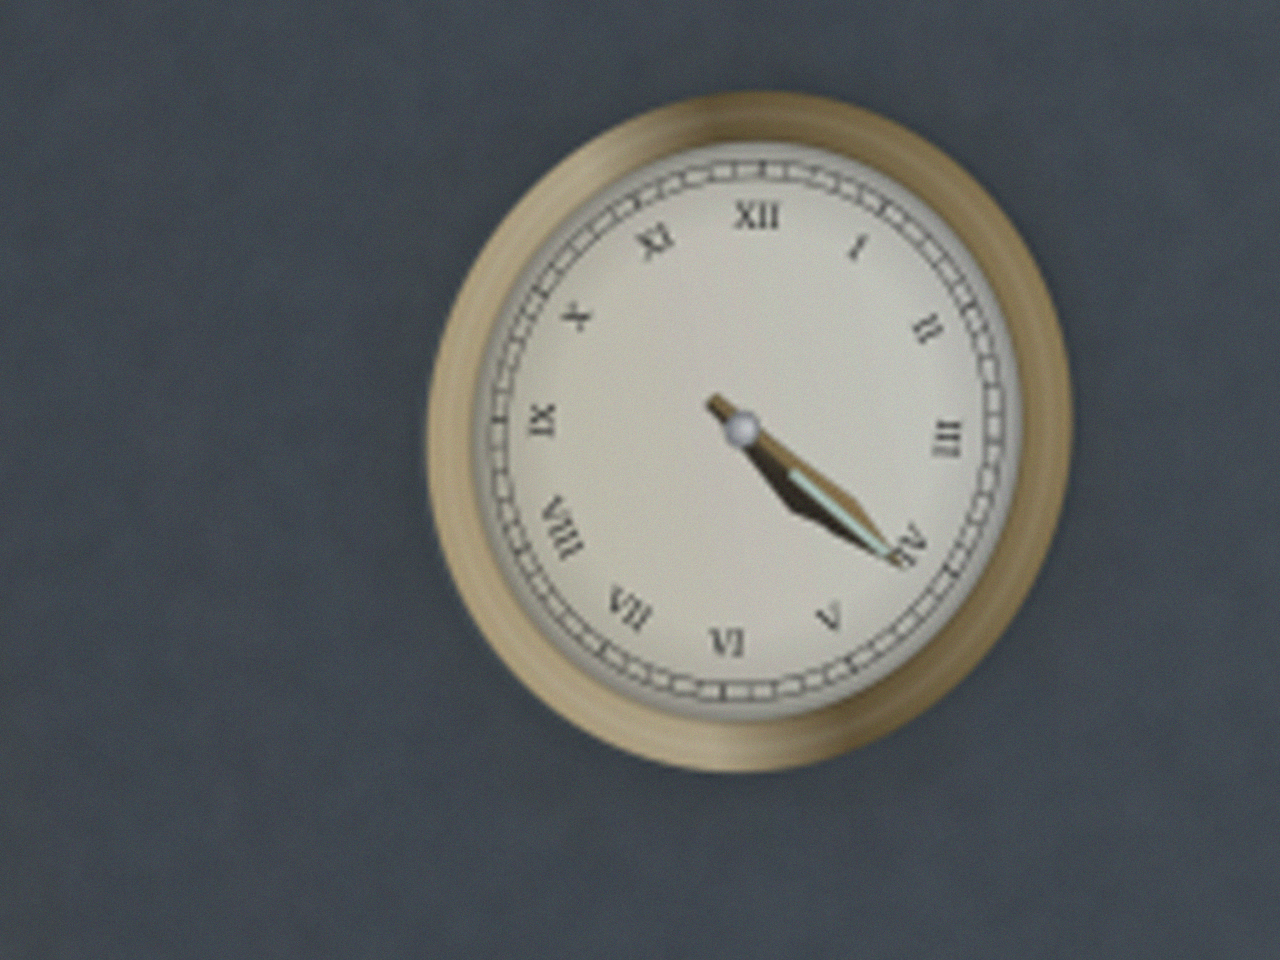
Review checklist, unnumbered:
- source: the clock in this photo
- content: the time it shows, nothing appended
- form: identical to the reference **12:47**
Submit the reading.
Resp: **4:21**
